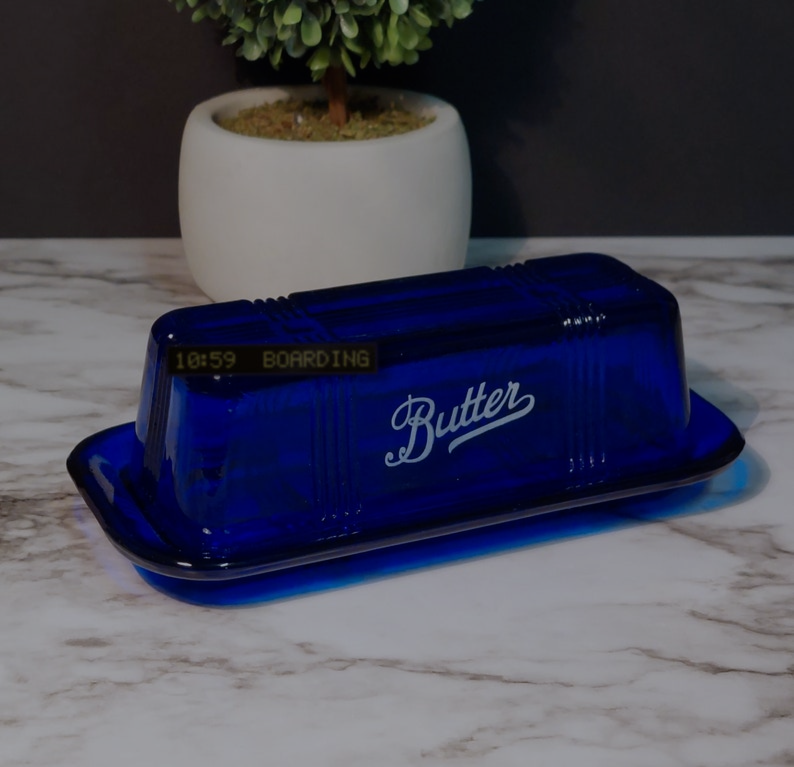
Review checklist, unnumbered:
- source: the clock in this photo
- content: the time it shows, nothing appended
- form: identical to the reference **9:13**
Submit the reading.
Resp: **10:59**
